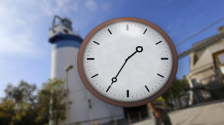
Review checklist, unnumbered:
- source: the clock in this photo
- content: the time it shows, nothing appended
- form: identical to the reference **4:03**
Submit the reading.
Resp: **1:35**
